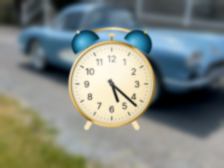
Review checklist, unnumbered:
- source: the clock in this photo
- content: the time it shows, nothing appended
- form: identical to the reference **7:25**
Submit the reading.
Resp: **5:22**
